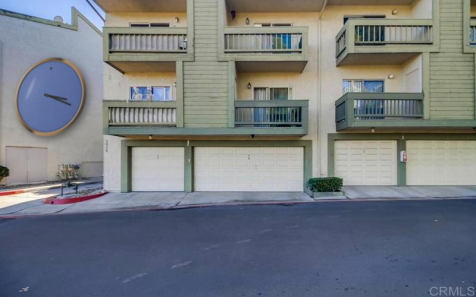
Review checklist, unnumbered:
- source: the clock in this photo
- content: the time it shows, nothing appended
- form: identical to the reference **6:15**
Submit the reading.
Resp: **3:18**
